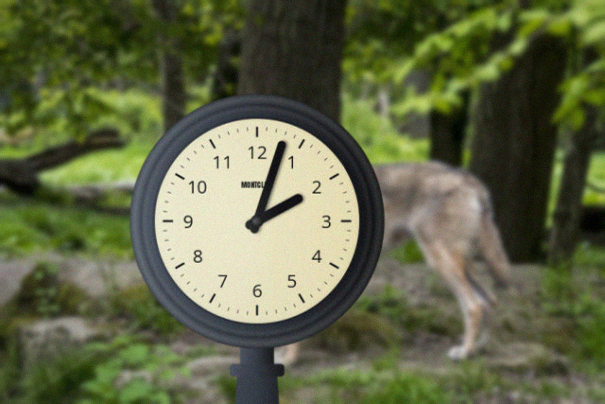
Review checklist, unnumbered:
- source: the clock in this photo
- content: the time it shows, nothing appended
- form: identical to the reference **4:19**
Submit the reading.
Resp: **2:03**
